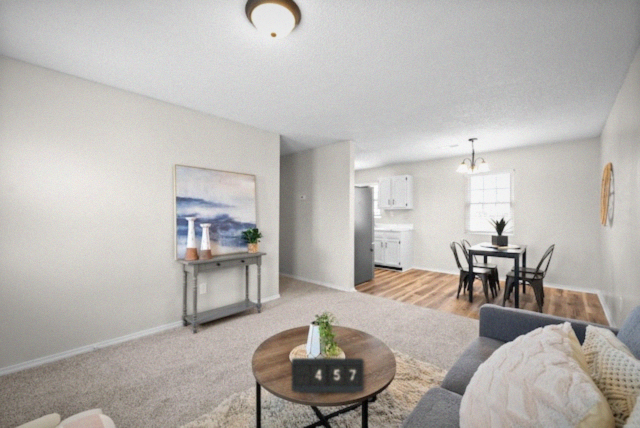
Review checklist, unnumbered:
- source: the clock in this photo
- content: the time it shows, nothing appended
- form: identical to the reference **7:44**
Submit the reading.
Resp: **4:57**
